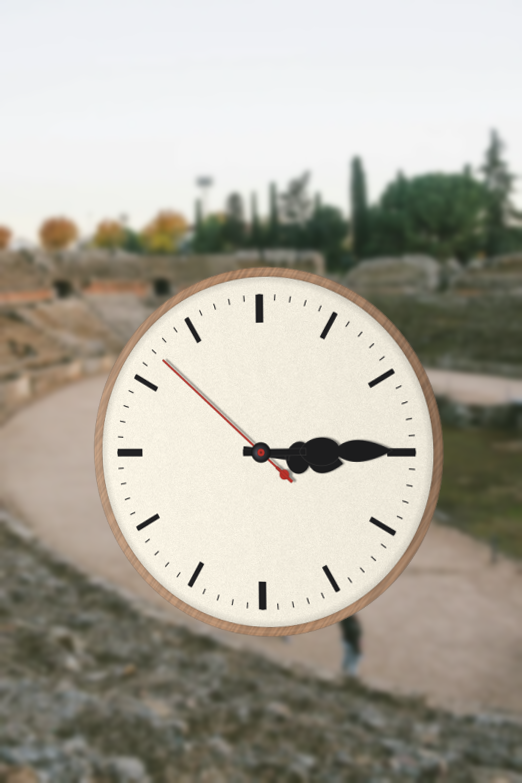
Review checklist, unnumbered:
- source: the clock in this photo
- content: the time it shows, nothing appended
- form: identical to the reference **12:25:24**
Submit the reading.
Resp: **3:14:52**
